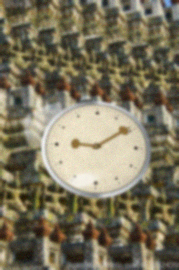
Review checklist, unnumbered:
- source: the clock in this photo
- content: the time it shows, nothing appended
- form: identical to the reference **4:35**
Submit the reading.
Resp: **9:09**
